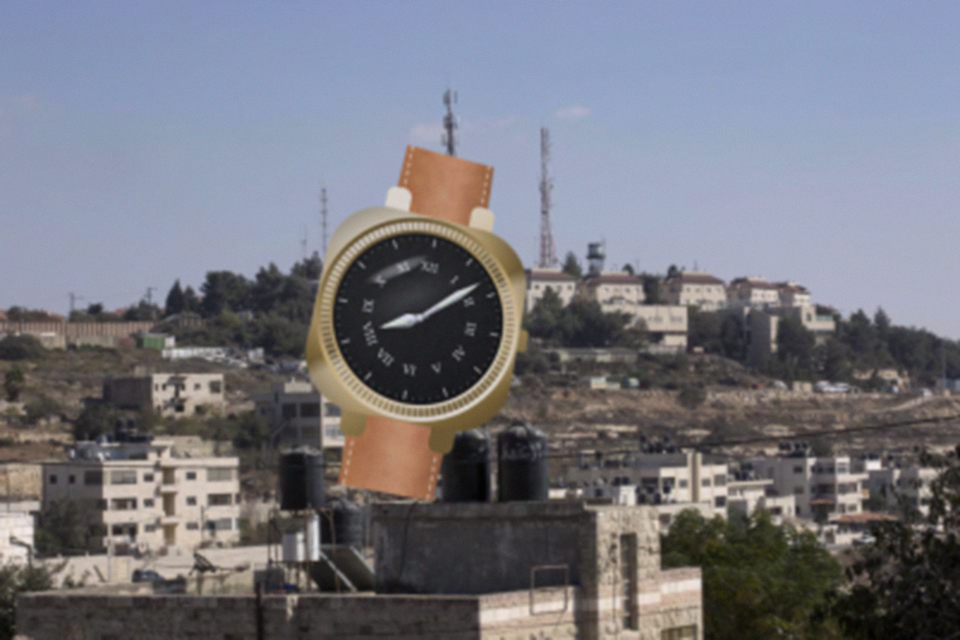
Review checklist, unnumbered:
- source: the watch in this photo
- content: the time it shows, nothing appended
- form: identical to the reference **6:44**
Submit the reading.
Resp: **8:08**
